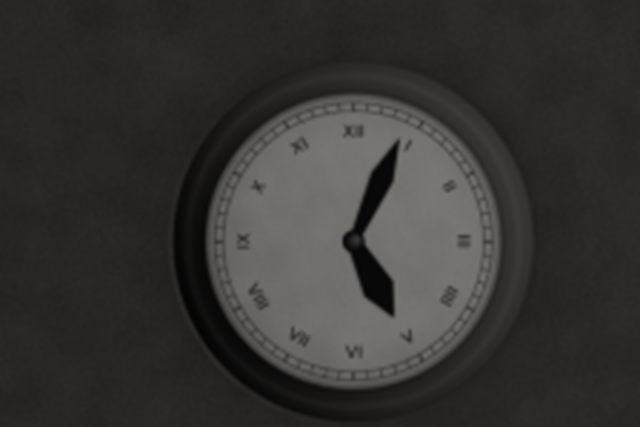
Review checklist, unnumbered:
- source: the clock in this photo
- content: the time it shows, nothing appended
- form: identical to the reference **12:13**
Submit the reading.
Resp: **5:04**
